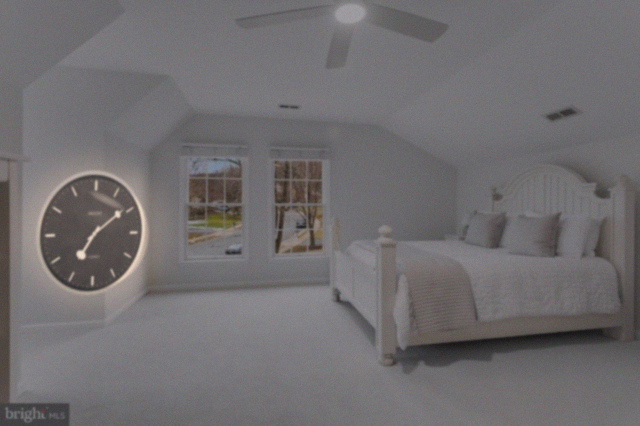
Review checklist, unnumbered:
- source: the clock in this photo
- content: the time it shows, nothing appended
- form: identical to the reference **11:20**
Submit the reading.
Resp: **7:09**
